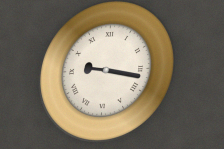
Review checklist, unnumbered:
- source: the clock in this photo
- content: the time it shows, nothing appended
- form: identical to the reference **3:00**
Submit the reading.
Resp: **9:17**
